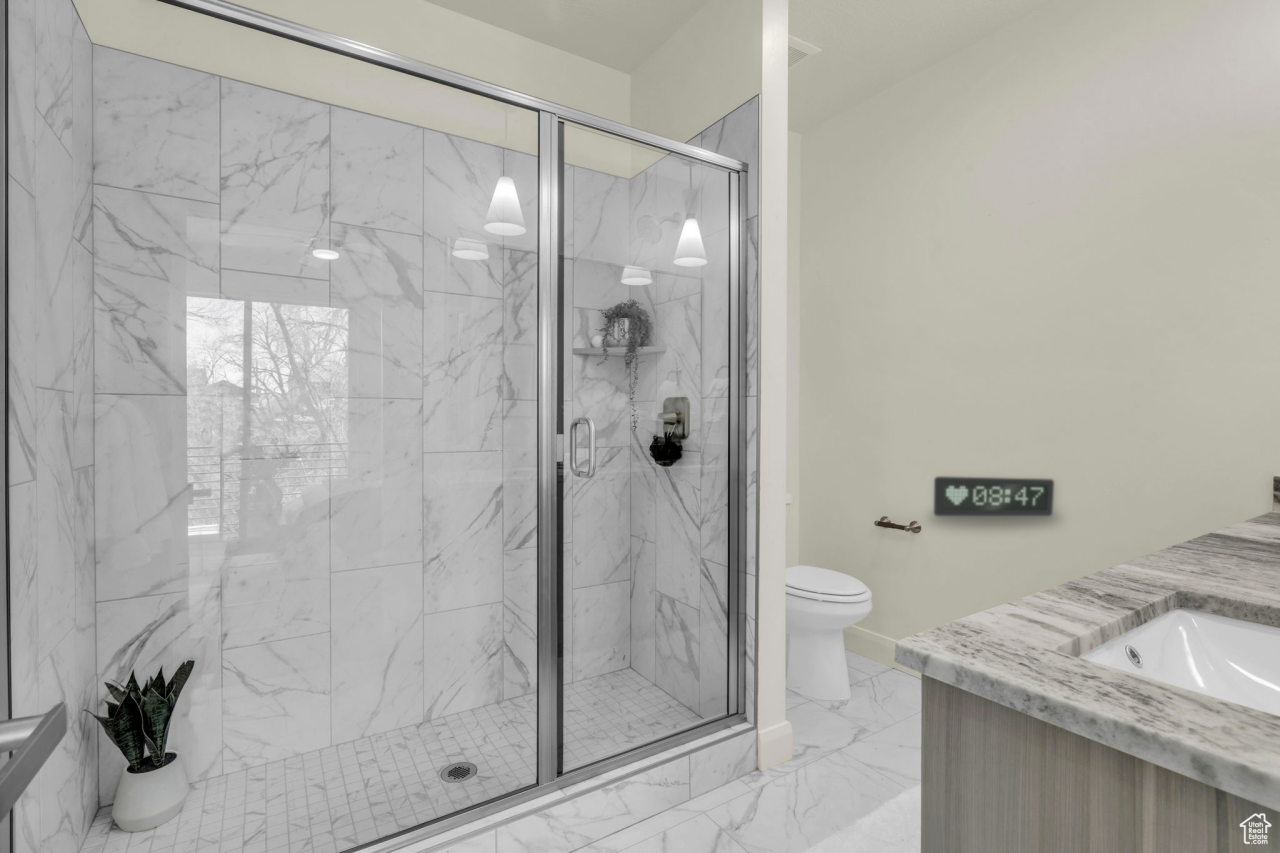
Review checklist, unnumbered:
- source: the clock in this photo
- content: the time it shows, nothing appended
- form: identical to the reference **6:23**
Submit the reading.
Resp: **8:47**
